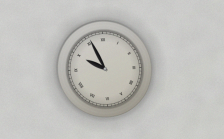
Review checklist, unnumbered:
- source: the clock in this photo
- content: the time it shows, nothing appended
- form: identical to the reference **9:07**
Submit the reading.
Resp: **9:56**
